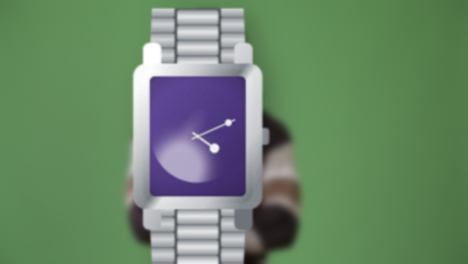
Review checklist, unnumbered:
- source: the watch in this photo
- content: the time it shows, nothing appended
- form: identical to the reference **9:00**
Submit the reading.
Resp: **4:11**
